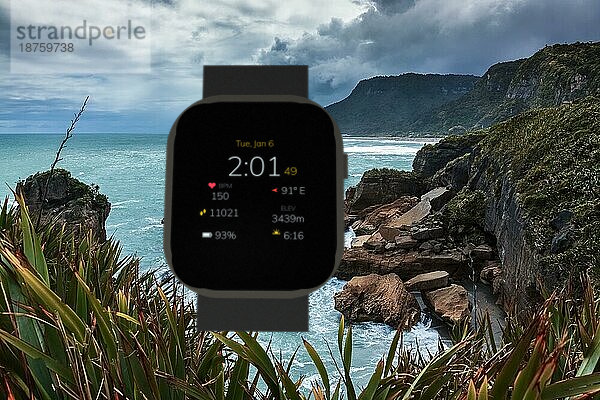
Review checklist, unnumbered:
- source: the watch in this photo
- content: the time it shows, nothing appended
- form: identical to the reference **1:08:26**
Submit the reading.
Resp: **2:01:49**
